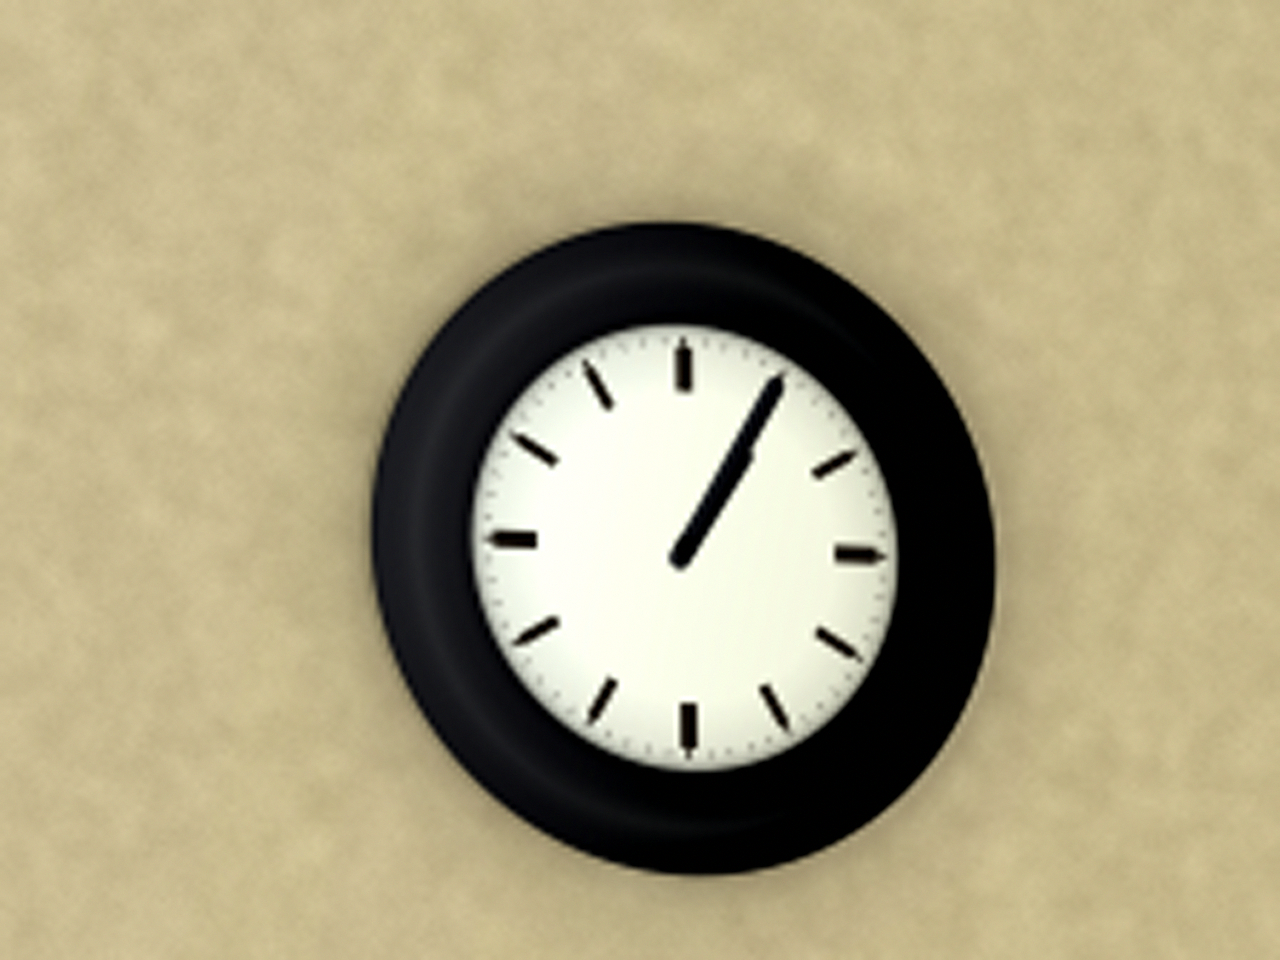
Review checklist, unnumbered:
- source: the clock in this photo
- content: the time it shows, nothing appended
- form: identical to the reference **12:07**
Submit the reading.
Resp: **1:05**
